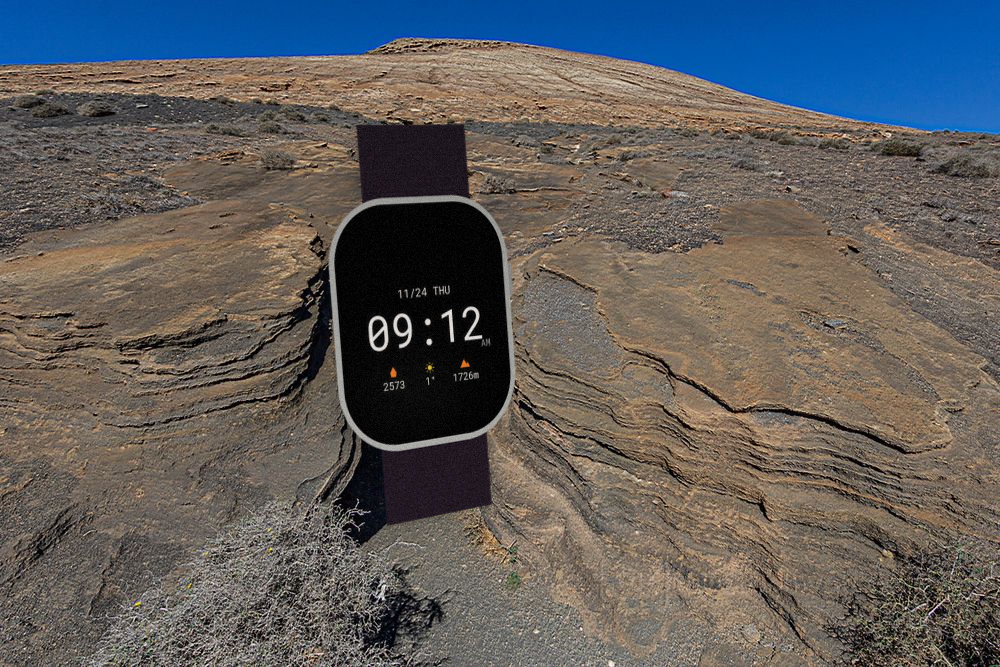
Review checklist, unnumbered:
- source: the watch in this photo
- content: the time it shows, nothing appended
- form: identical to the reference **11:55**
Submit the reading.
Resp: **9:12**
